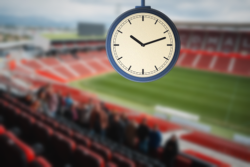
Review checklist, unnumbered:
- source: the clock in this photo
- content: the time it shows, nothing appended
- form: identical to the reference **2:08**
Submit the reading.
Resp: **10:12**
